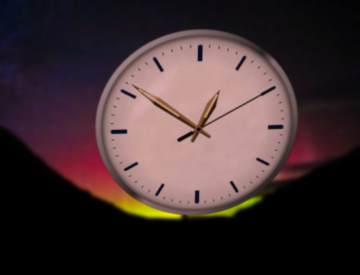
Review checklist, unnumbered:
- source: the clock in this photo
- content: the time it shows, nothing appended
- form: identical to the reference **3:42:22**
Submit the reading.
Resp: **12:51:10**
